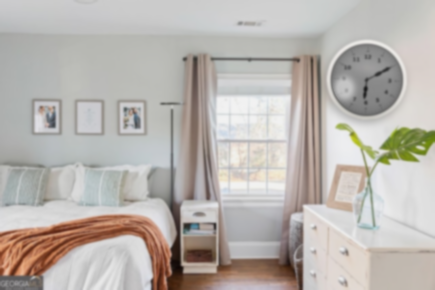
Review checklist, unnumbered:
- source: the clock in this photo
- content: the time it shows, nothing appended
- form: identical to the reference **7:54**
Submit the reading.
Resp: **6:10**
